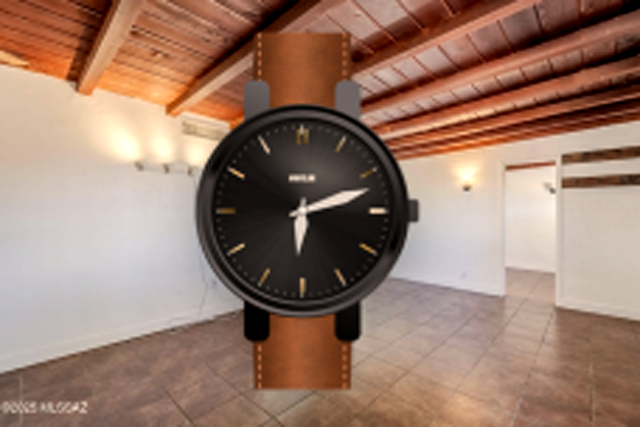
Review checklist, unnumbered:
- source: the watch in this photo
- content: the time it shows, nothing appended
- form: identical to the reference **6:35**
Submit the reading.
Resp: **6:12**
